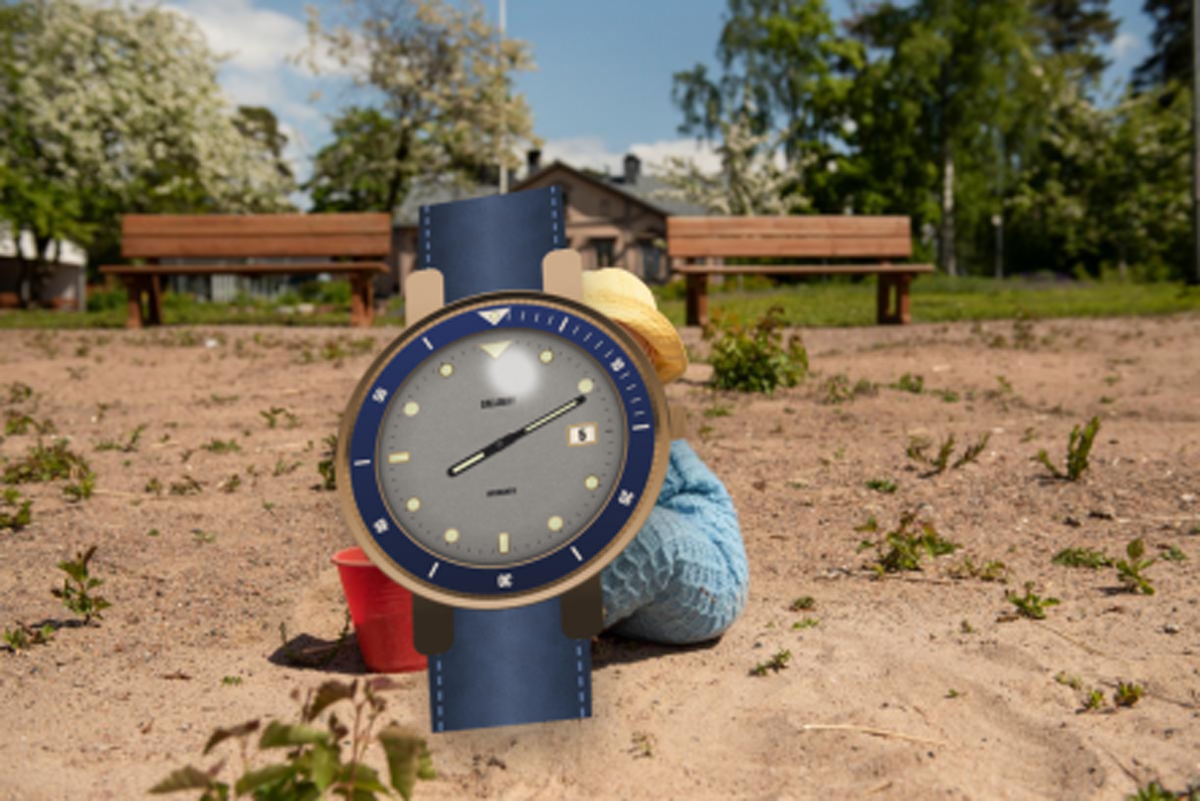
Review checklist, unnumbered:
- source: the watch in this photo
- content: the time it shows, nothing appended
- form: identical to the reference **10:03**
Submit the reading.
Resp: **8:11**
